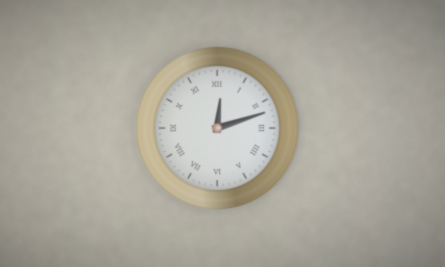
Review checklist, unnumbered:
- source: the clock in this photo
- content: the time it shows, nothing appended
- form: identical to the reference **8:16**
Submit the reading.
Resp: **12:12**
